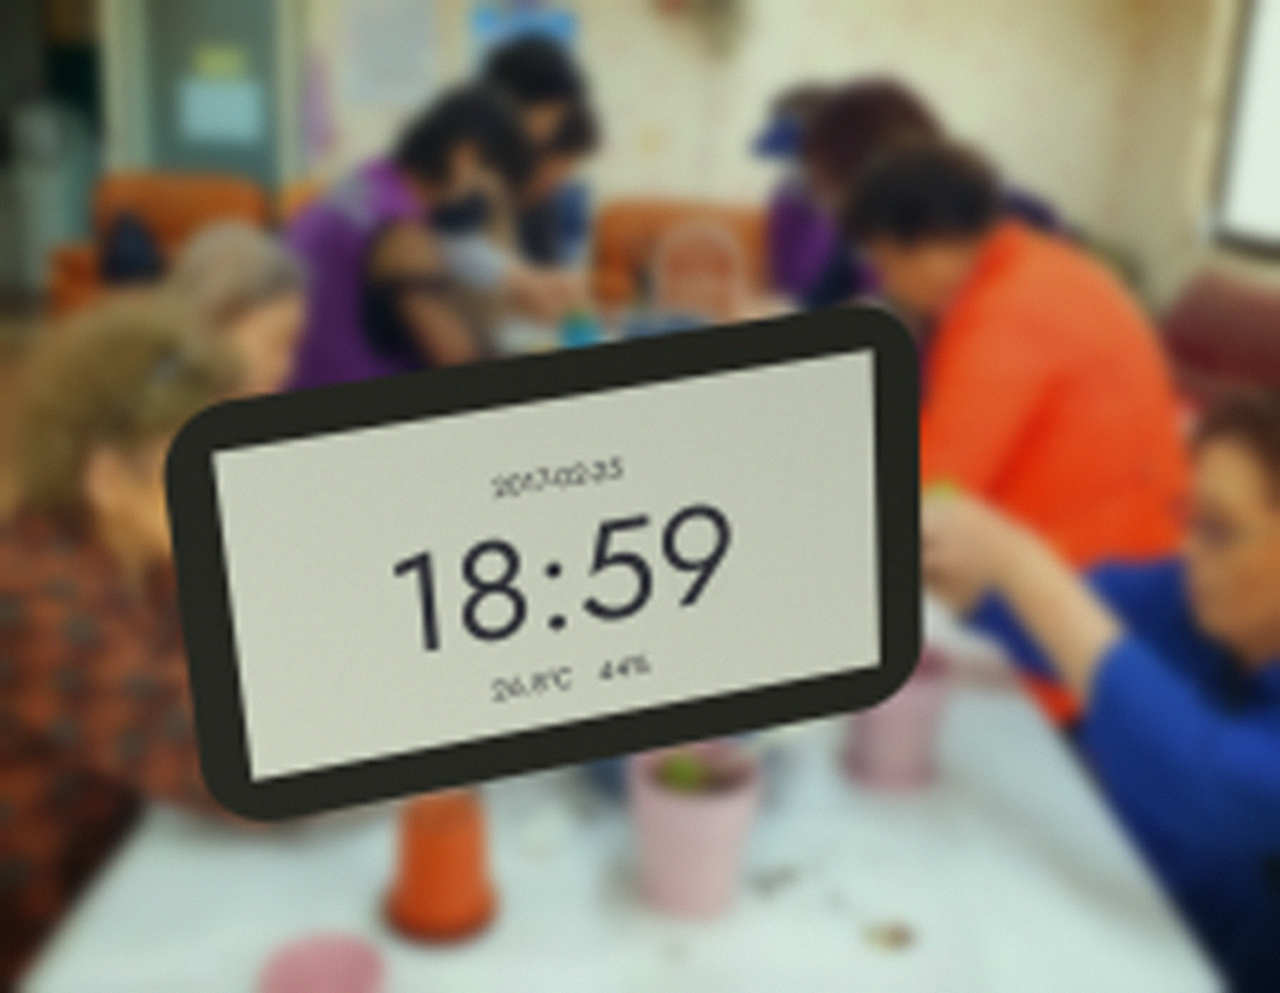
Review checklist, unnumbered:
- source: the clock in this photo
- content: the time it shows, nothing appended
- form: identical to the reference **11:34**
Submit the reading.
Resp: **18:59**
